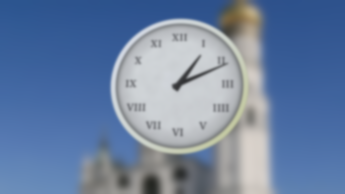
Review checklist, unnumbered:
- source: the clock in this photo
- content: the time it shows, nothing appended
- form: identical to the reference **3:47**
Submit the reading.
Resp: **1:11**
